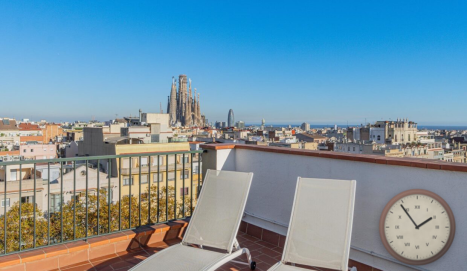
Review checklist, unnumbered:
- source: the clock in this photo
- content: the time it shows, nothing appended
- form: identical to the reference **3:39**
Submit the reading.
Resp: **1:54**
